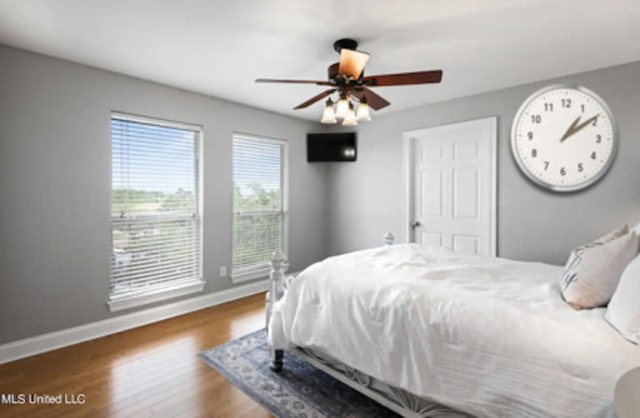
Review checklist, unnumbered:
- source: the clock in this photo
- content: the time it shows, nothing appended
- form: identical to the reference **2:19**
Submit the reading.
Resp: **1:09**
